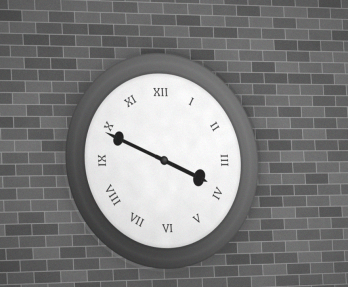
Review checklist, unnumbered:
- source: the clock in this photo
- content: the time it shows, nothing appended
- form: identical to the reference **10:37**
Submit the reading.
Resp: **3:49**
